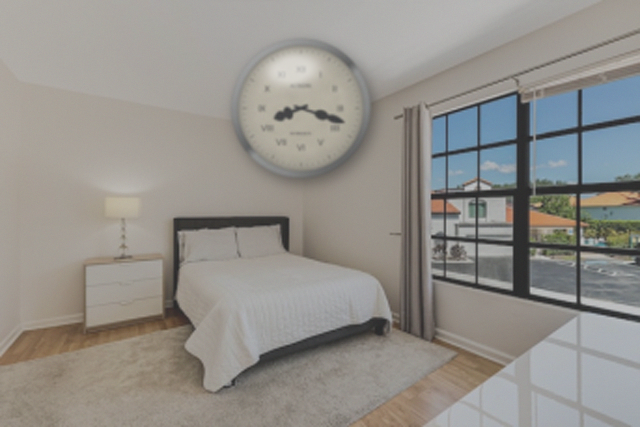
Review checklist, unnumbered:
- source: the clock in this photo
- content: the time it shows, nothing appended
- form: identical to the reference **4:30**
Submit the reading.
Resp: **8:18**
